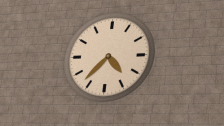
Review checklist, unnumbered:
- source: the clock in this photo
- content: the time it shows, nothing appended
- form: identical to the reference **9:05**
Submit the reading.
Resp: **4:37**
